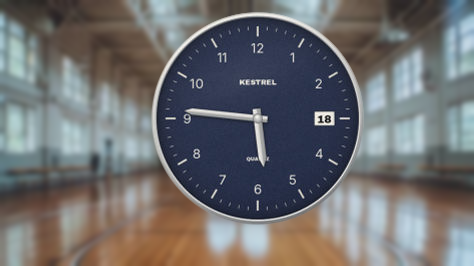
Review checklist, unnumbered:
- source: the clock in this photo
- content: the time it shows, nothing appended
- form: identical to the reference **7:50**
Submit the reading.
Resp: **5:46**
